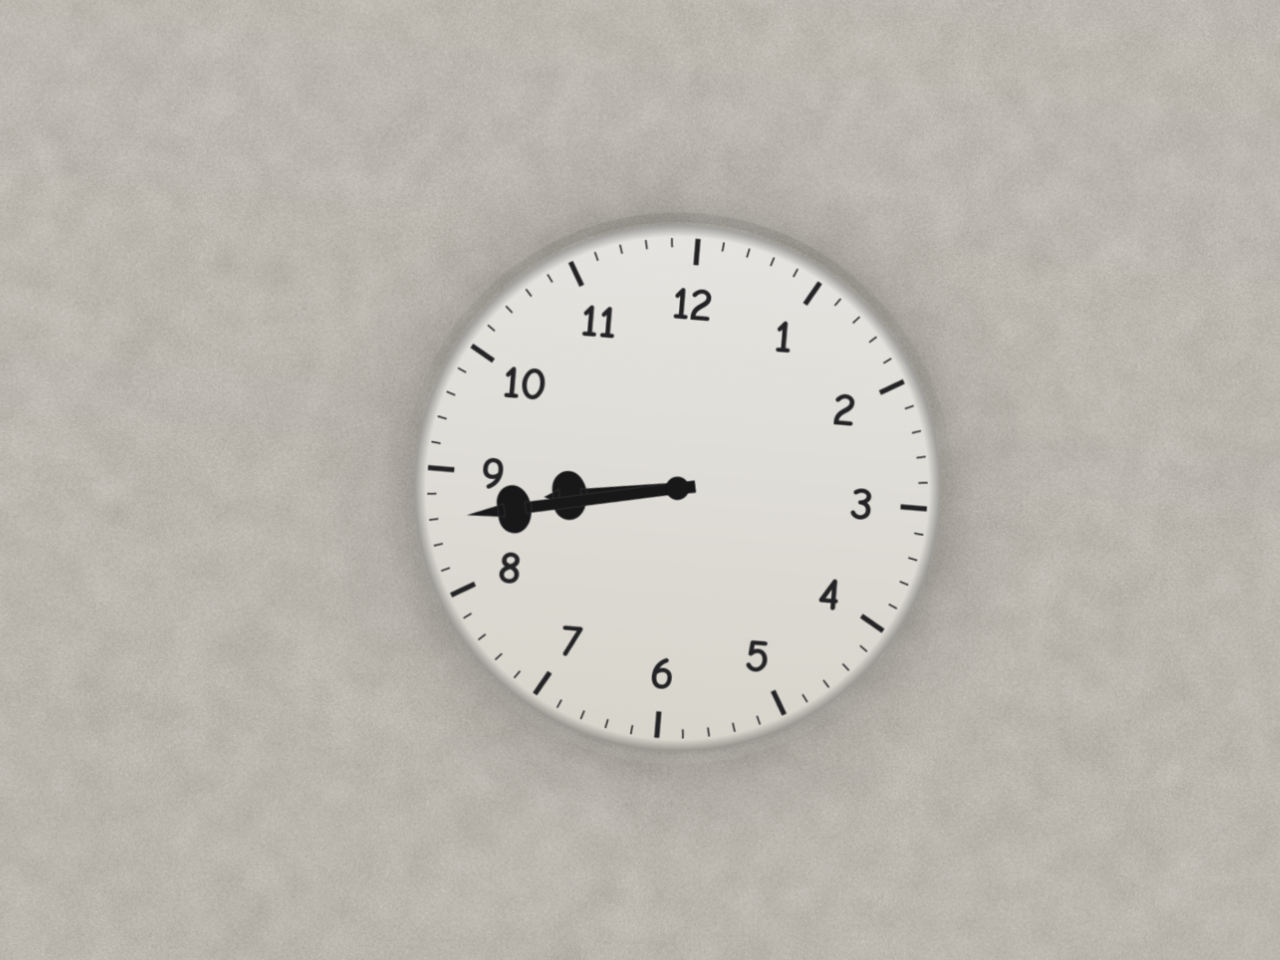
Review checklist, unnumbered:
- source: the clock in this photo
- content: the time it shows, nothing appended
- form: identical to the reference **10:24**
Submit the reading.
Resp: **8:43**
